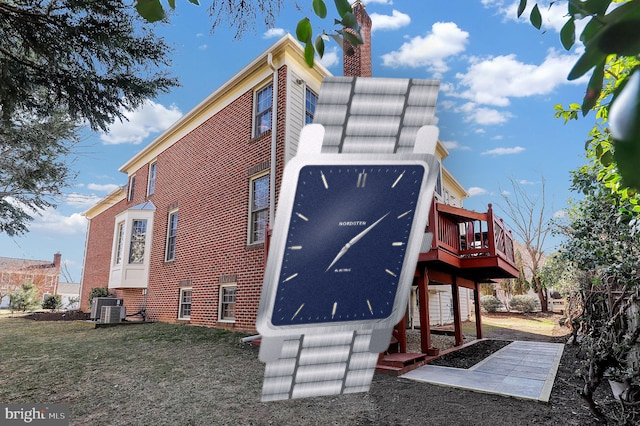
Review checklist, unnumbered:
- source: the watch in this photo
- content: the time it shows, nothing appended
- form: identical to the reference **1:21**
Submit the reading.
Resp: **7:08**
